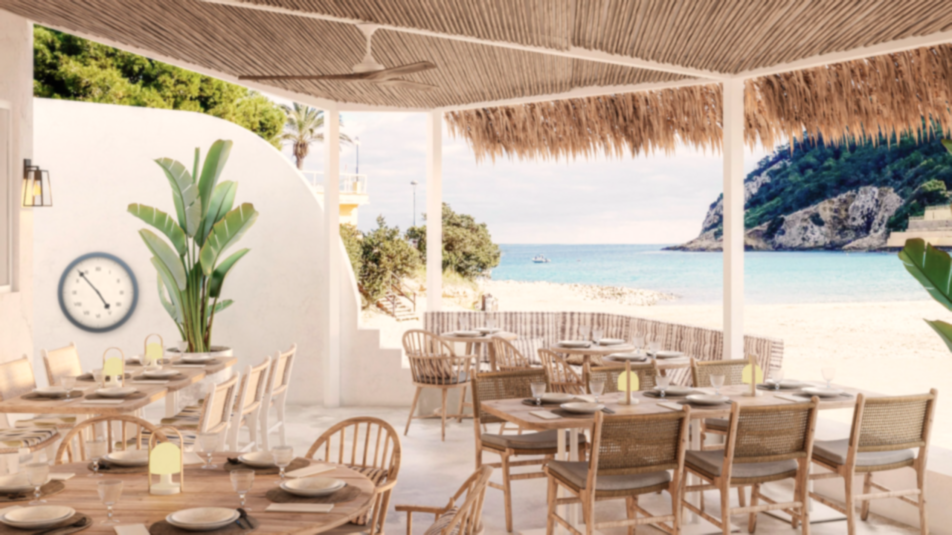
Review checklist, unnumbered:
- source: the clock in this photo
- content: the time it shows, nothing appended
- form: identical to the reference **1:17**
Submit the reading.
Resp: **4:53**
